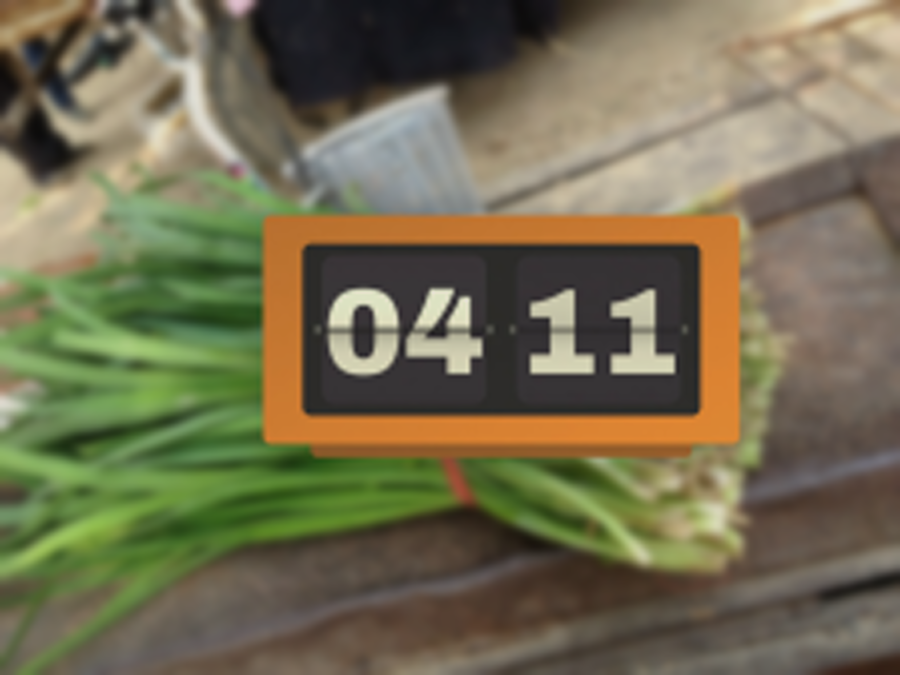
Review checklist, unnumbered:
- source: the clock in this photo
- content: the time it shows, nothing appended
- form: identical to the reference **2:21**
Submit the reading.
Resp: **4:11**
